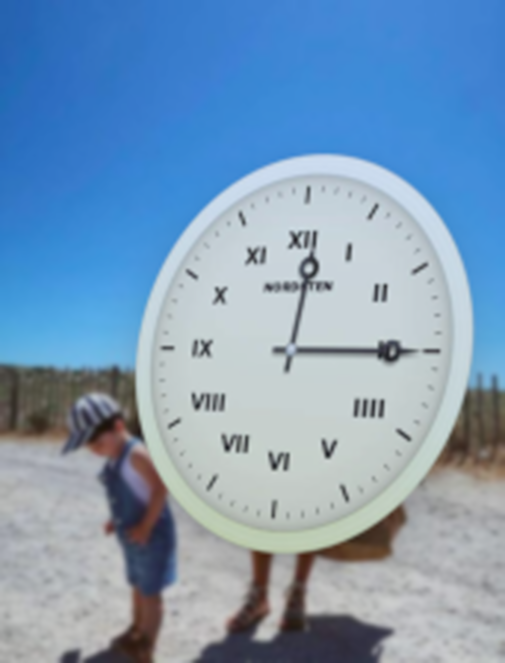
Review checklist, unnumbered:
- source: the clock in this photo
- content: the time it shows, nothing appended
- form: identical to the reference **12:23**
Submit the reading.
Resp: **12:15**
